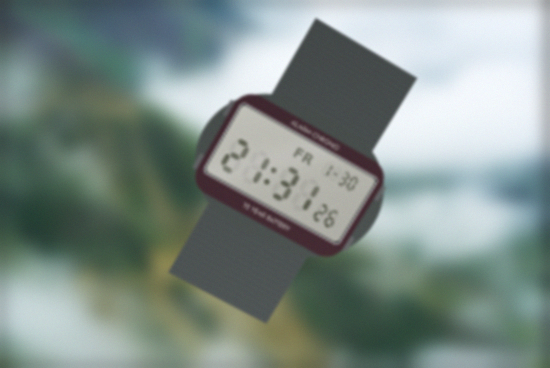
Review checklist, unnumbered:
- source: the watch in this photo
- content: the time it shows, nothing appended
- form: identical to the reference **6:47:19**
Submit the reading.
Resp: **21:31:26**
